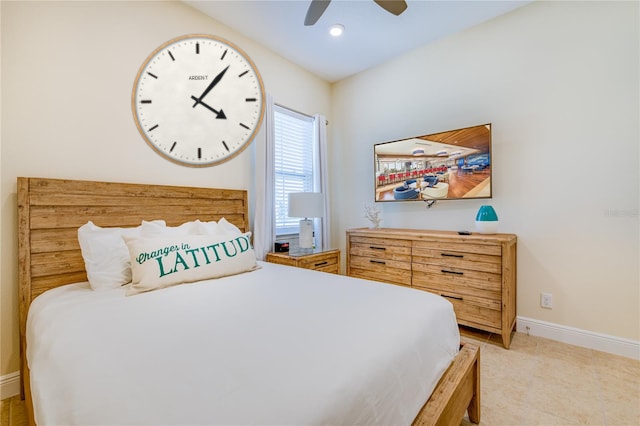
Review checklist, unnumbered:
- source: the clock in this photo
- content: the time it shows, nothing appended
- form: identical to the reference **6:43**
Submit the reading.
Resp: **4:07**
